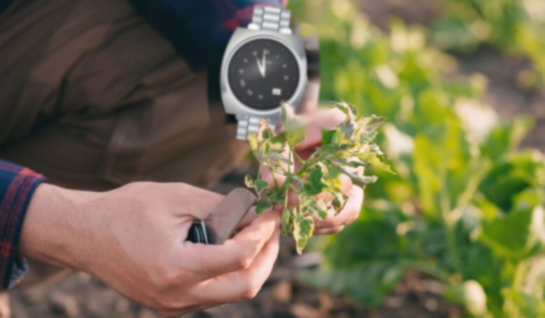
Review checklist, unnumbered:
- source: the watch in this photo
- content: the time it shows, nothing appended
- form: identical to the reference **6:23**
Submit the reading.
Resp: **10:59**
